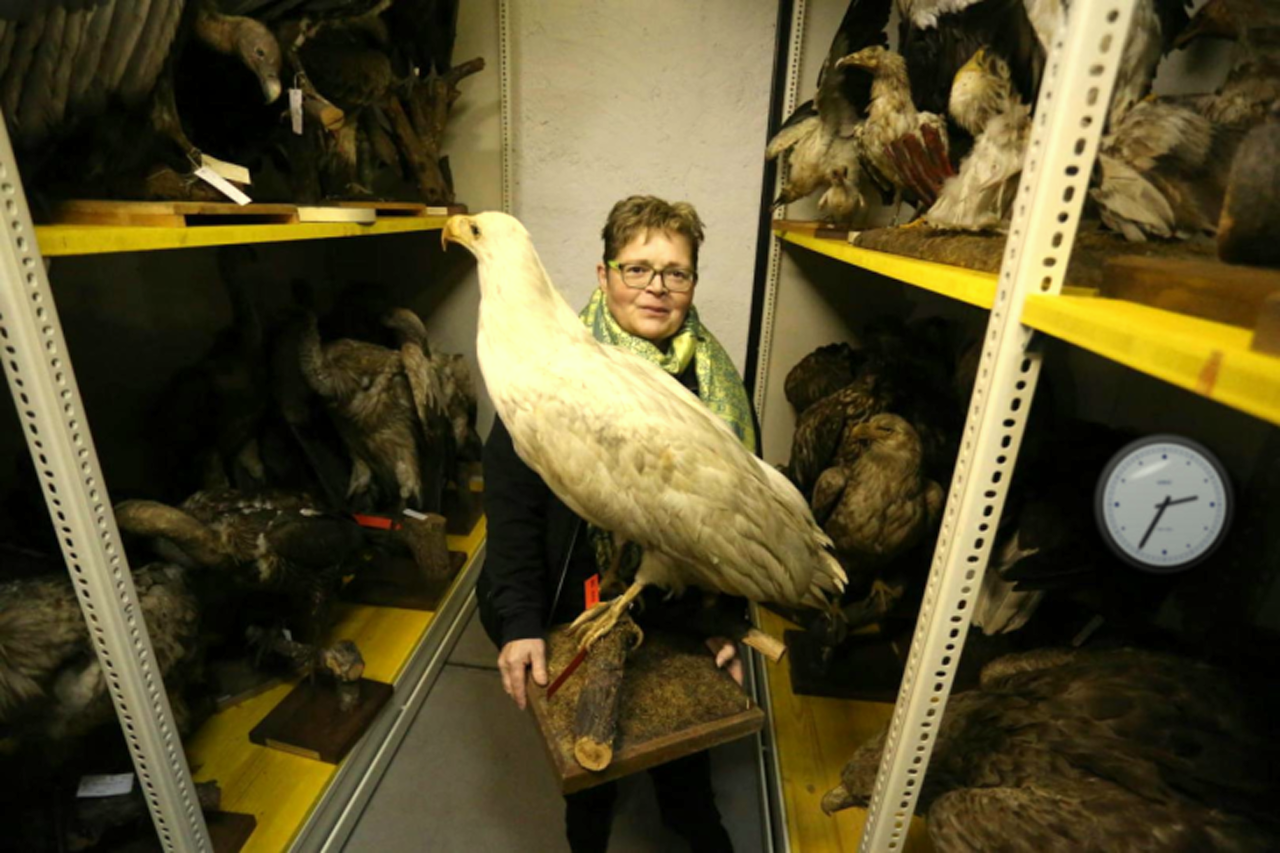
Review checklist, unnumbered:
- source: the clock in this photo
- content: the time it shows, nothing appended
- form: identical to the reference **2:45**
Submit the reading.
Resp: **2:35**
